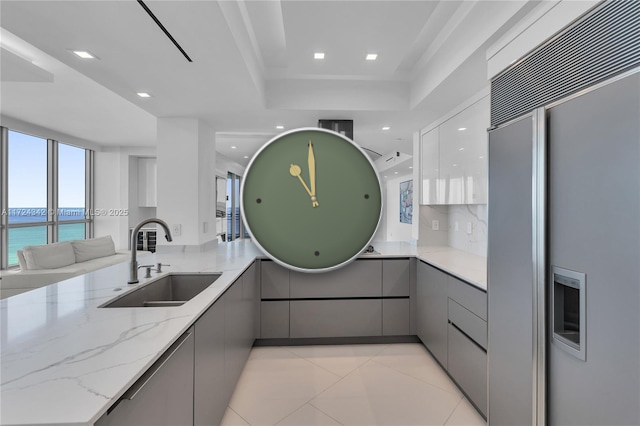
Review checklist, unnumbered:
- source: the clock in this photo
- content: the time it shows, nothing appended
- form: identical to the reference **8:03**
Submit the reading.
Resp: **11:00**
